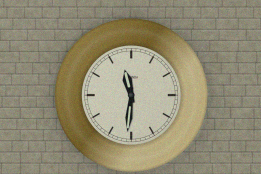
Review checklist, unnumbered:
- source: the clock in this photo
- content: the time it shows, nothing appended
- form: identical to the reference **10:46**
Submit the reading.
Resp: **11:31**
